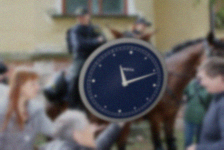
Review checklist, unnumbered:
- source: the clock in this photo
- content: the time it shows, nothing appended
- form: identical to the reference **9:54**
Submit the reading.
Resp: **11:11**
